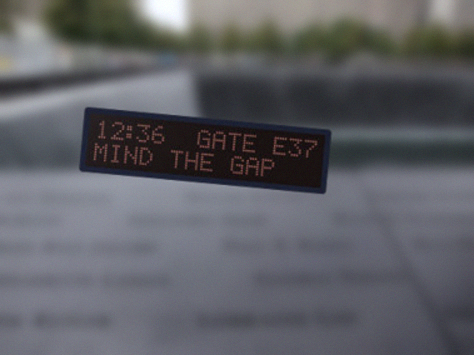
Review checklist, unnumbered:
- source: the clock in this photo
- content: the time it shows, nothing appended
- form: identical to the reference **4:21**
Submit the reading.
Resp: **12:36**
